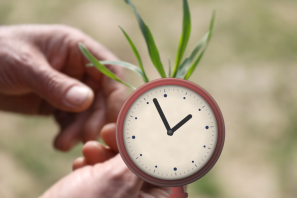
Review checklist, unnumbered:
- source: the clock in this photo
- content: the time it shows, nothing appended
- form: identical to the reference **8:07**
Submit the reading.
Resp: **1:57**
